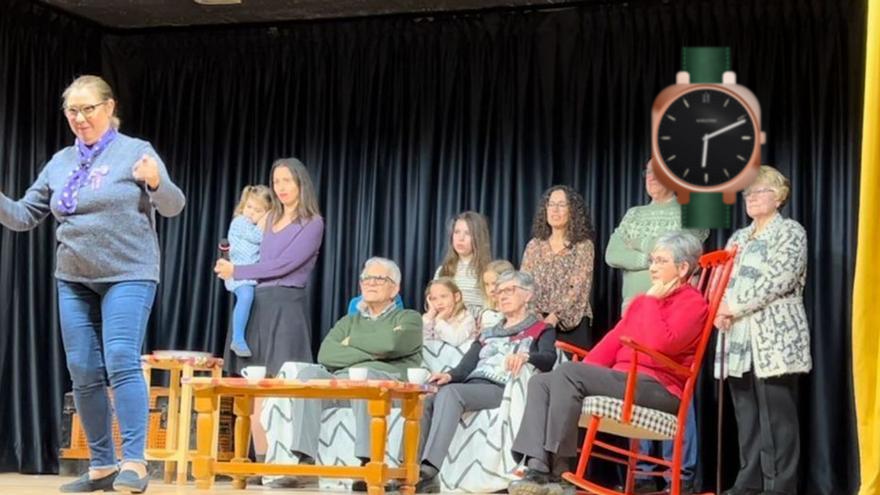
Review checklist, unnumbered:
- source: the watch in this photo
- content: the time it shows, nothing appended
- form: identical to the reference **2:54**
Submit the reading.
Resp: **6:11**
